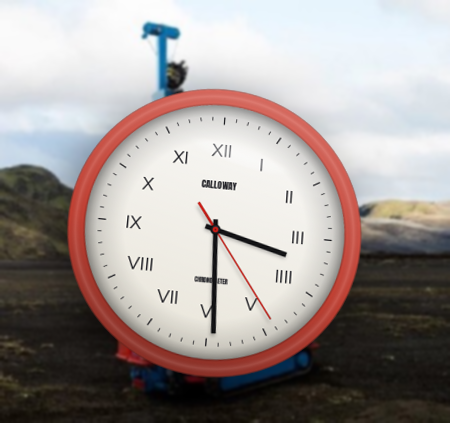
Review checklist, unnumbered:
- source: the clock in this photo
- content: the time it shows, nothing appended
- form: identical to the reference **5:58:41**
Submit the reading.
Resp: **3:29:24**
